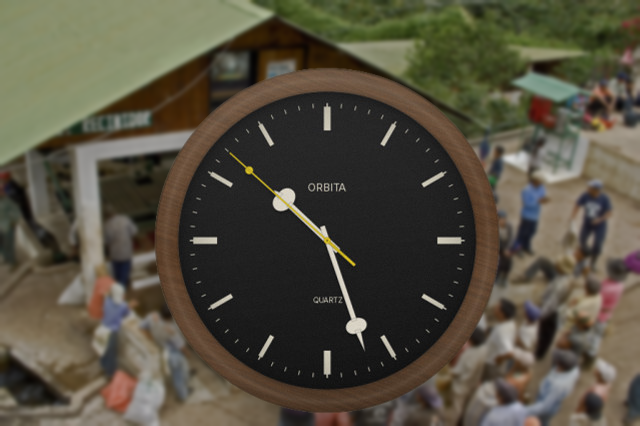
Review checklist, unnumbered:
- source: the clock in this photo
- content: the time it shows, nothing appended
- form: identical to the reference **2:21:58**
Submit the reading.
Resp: **10:26:52**
